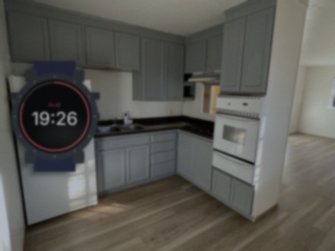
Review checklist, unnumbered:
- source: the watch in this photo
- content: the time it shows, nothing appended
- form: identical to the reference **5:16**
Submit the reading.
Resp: **19:26**
